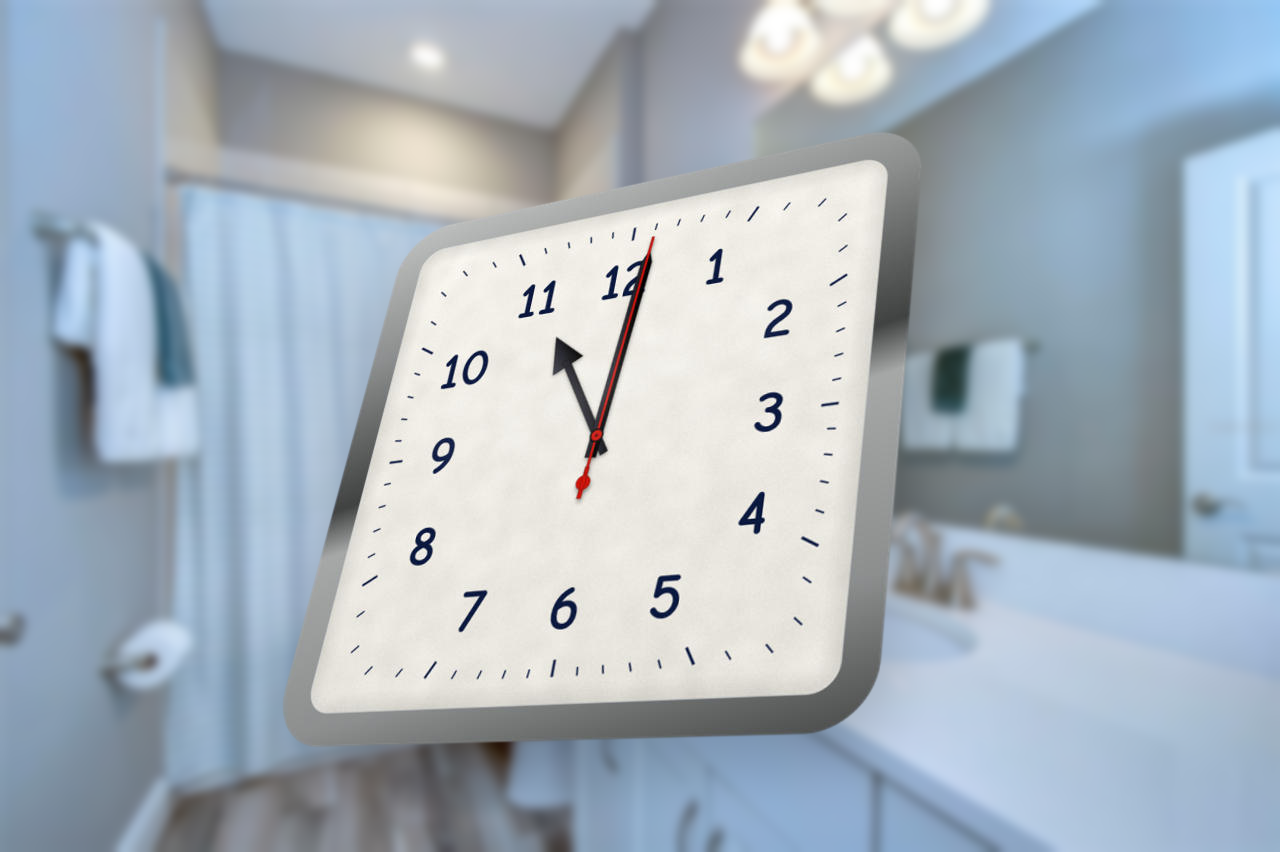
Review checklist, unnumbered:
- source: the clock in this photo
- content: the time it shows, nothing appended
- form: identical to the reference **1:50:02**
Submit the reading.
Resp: **11:01:01**
